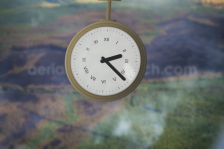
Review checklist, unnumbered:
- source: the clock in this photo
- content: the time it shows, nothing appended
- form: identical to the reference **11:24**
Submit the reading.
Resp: **2:22**
